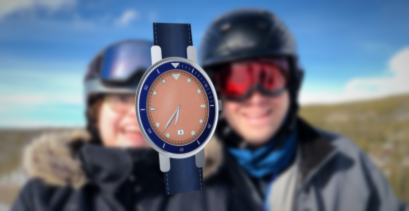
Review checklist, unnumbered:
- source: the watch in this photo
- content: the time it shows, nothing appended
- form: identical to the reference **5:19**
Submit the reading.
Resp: **6:37**
